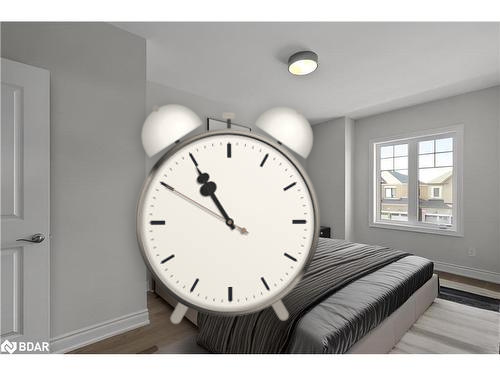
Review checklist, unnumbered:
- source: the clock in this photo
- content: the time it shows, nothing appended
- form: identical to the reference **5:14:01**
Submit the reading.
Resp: **10:54:50**
